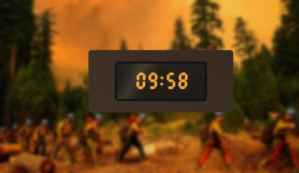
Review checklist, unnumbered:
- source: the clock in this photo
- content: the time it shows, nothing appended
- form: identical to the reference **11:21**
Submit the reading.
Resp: **9:58**
